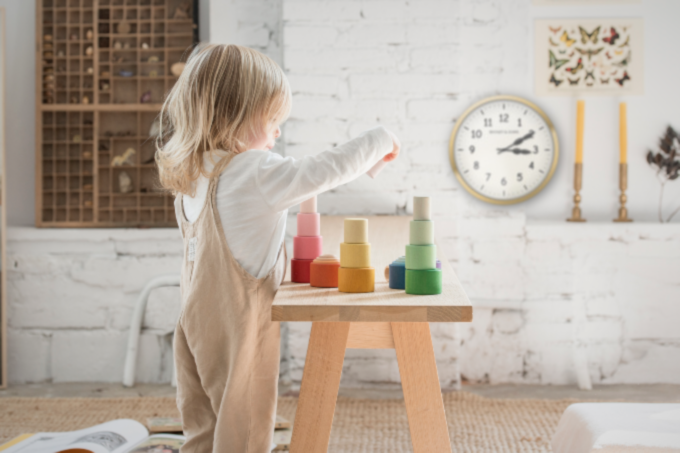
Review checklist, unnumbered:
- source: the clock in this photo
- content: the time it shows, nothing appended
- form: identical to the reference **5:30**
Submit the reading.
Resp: **3:10**
